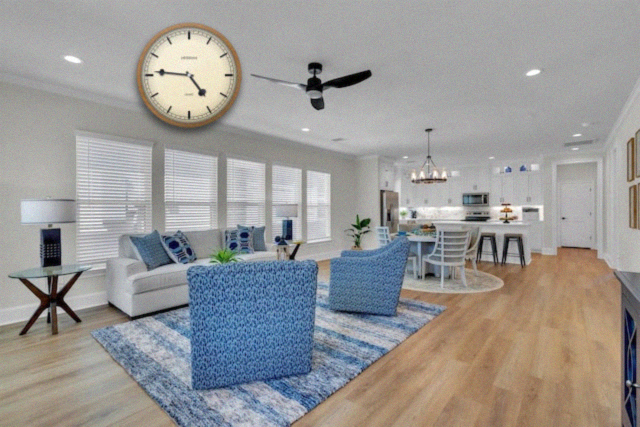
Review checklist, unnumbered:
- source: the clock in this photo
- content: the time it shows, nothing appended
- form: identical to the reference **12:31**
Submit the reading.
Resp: **4:46**
